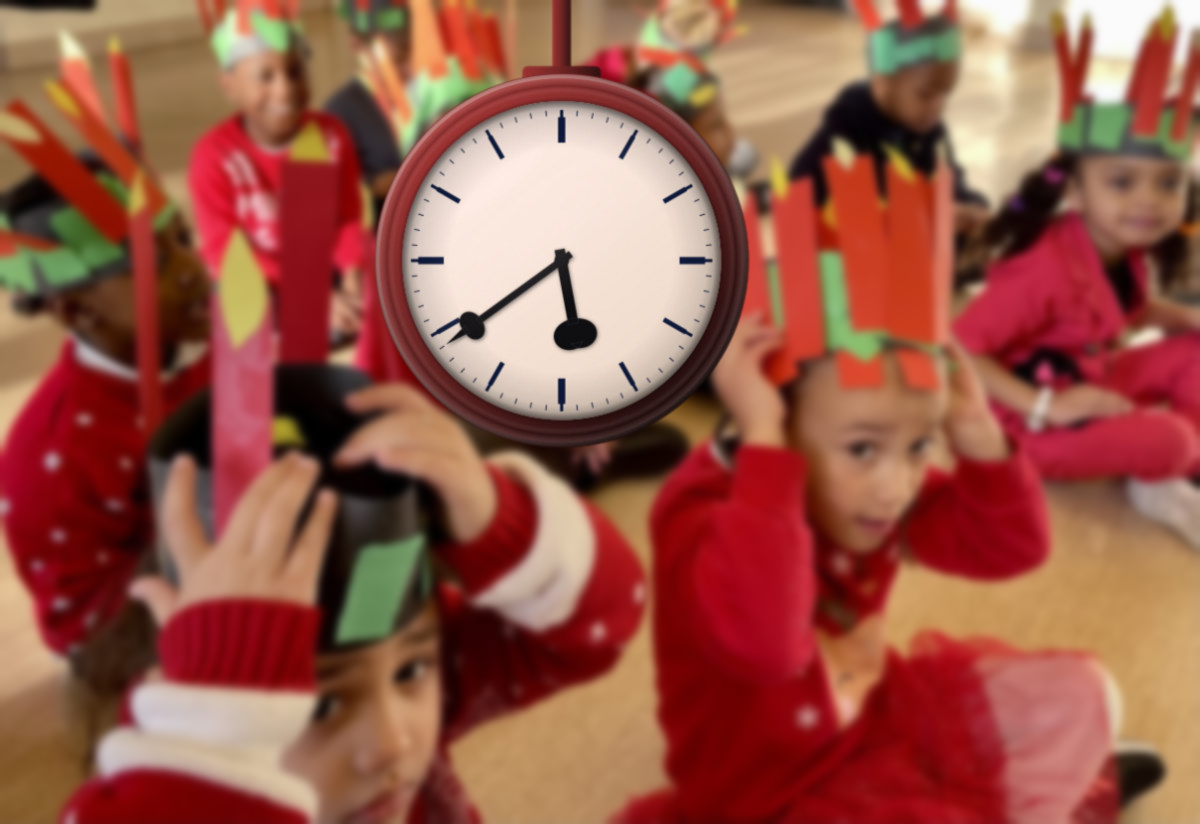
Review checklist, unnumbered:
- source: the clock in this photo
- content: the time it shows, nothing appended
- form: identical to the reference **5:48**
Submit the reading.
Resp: **5:39**
